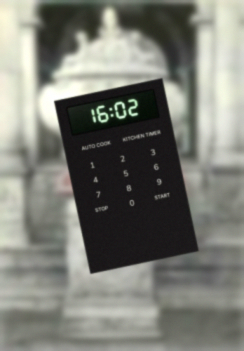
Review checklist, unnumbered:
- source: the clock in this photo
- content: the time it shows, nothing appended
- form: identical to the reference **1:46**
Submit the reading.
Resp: **16:02**
